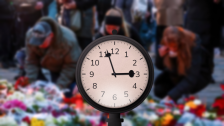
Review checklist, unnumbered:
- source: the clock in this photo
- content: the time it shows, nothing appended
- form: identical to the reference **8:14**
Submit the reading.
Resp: **2:57**
